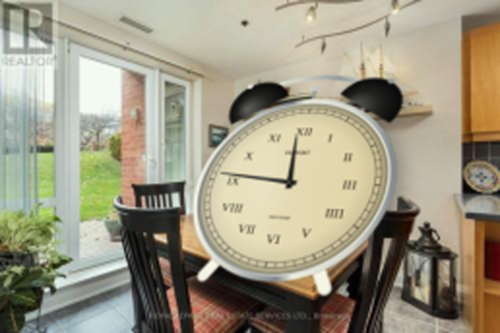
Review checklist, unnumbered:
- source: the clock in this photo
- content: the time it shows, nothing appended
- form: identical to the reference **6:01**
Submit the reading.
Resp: **11:46**
